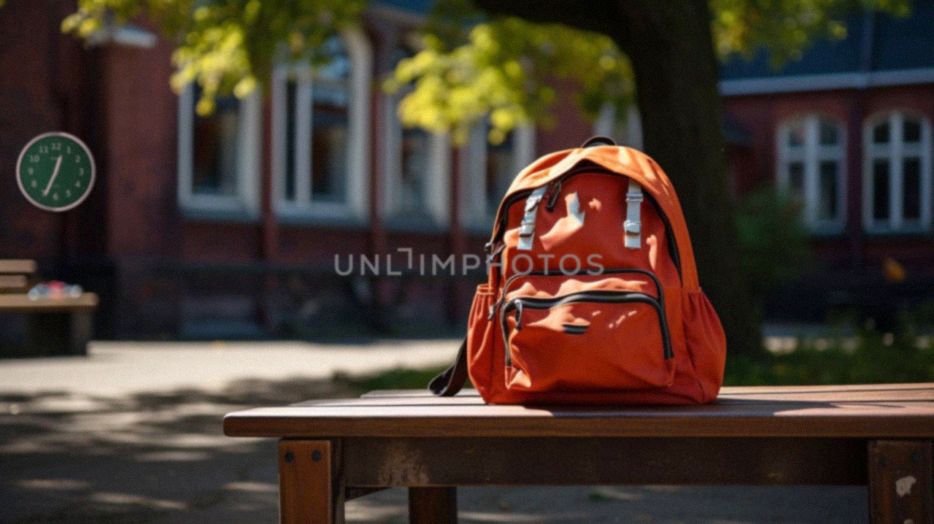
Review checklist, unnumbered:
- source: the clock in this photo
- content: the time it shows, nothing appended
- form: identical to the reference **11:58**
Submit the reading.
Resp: **12:34**
